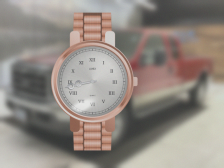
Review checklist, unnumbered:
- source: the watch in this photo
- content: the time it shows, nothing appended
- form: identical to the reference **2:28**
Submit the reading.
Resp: **8:43**
